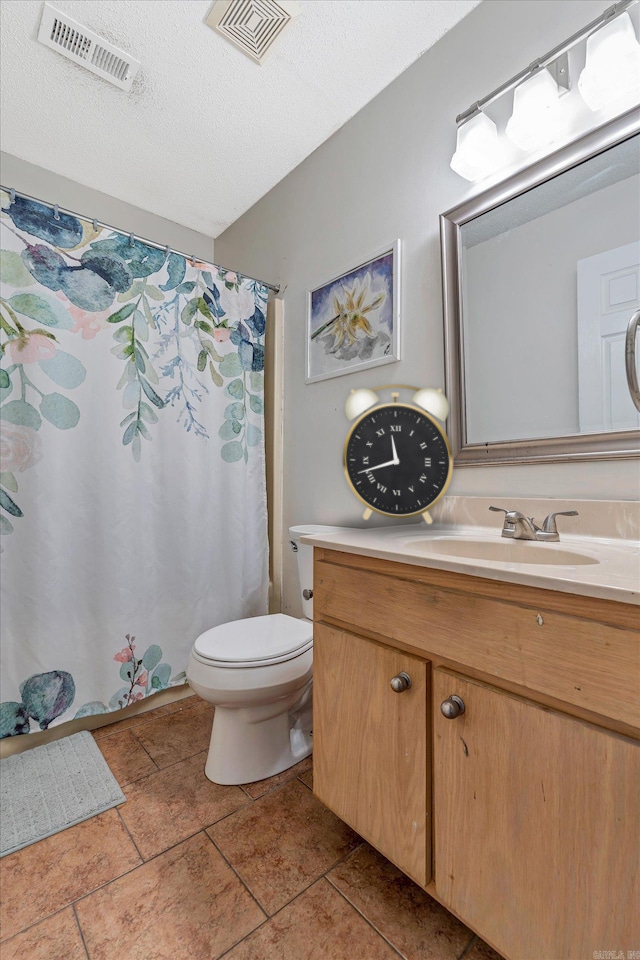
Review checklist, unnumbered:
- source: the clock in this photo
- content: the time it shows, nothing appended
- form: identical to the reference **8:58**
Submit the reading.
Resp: **11:42**
